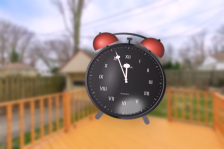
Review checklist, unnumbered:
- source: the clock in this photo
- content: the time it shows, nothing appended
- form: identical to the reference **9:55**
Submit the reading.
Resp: **11:56**
